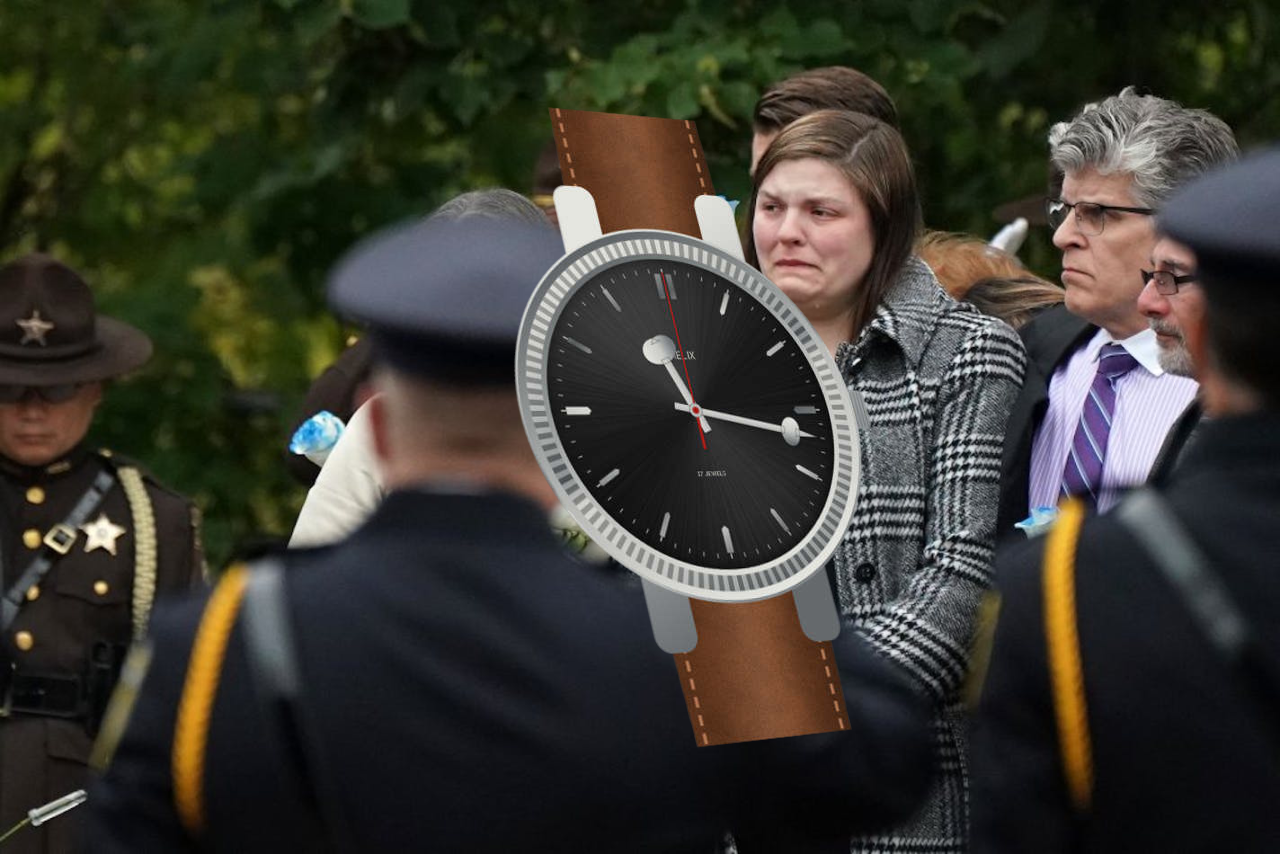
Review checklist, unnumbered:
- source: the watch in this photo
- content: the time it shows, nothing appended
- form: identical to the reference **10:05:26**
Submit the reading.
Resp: **11:17:00**
